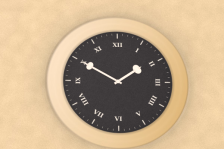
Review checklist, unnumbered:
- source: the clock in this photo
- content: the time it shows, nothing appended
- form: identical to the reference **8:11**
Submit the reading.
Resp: **1:50**
